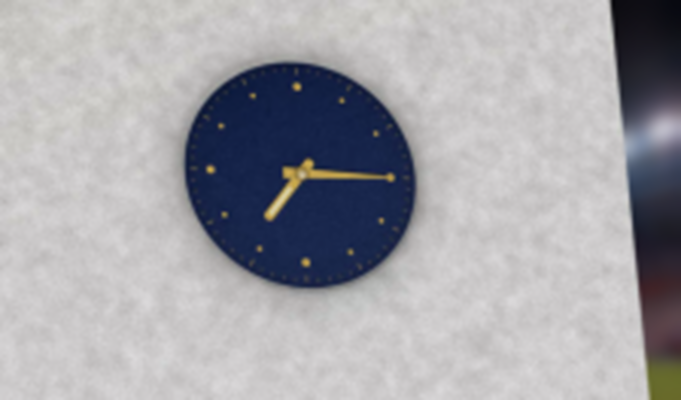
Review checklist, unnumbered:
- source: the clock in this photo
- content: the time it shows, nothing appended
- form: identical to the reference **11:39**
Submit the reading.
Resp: **7:15**
